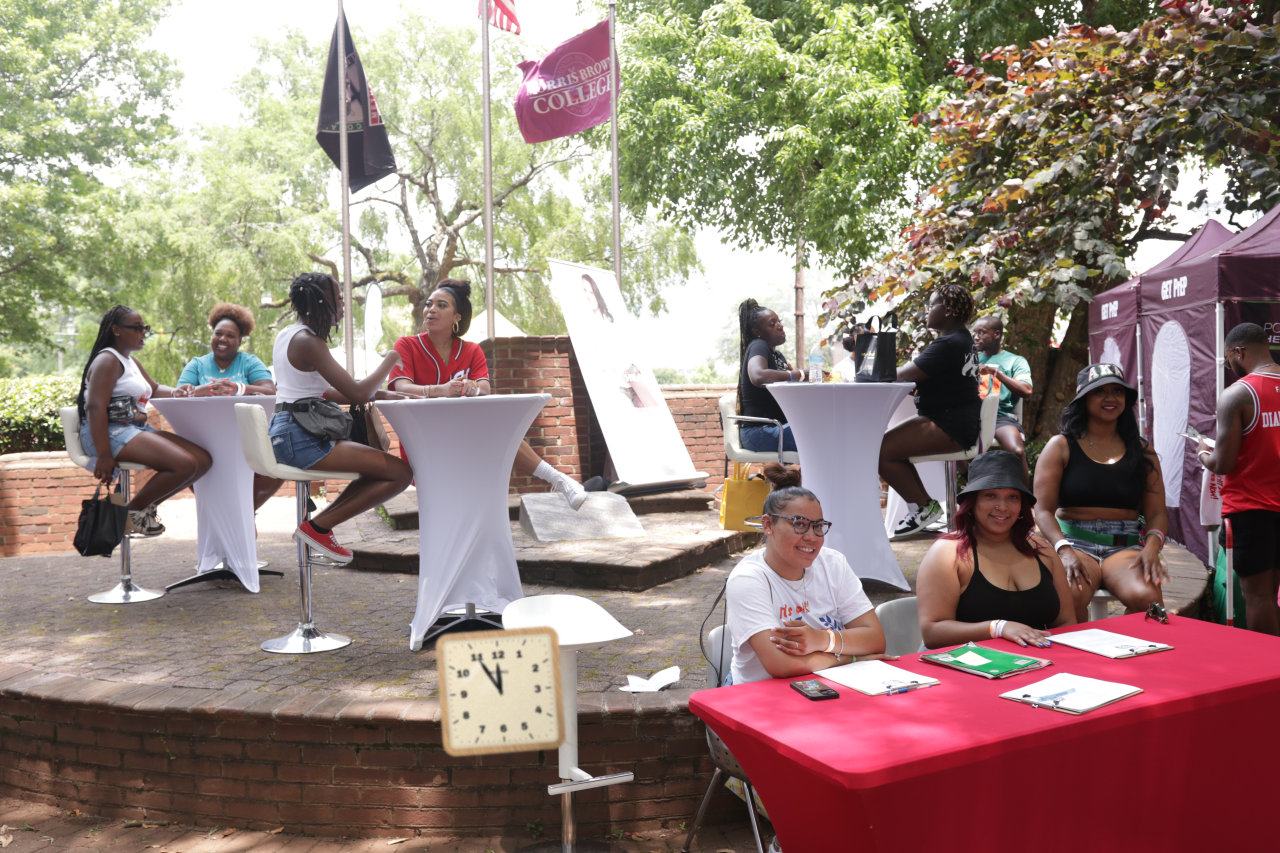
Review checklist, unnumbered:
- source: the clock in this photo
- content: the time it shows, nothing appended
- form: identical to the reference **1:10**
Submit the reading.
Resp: **11:55**
